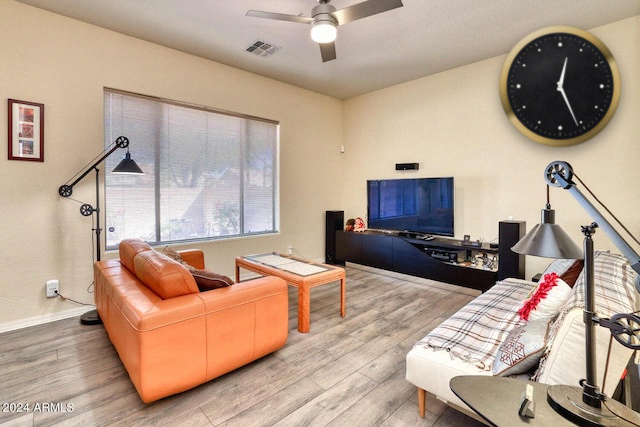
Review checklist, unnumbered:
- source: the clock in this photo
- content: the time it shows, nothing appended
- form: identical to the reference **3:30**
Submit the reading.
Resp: **12:26**
